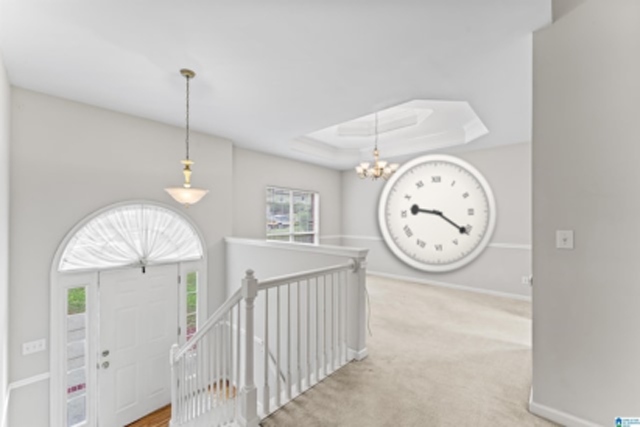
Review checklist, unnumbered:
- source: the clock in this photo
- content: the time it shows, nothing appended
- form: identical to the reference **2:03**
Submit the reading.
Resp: **9:21**
